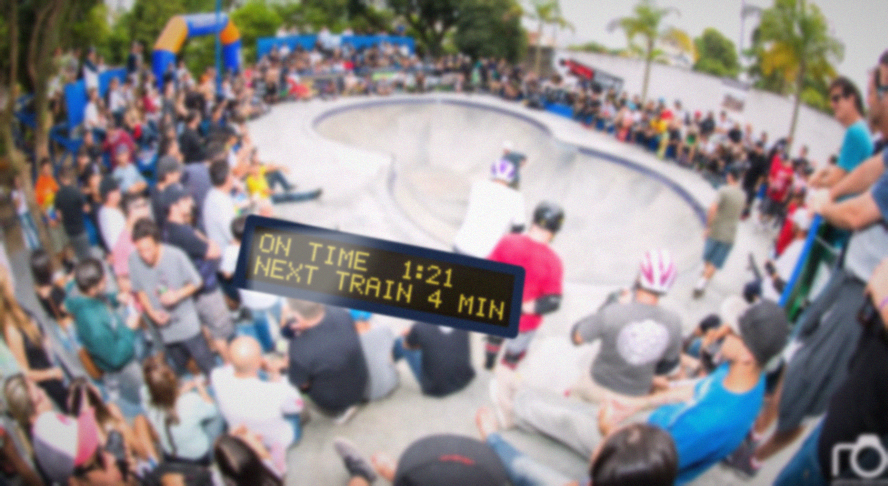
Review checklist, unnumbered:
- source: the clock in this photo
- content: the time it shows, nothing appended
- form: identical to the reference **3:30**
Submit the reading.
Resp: **1:21**
